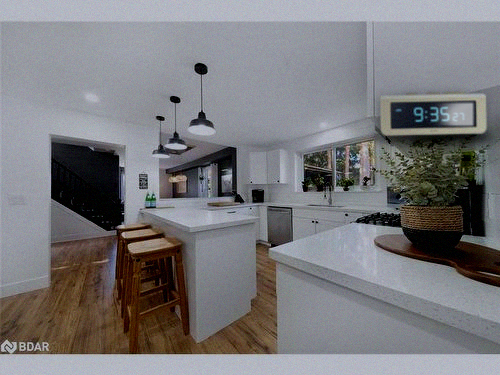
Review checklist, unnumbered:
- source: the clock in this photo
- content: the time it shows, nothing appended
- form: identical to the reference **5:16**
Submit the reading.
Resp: **9:35**
